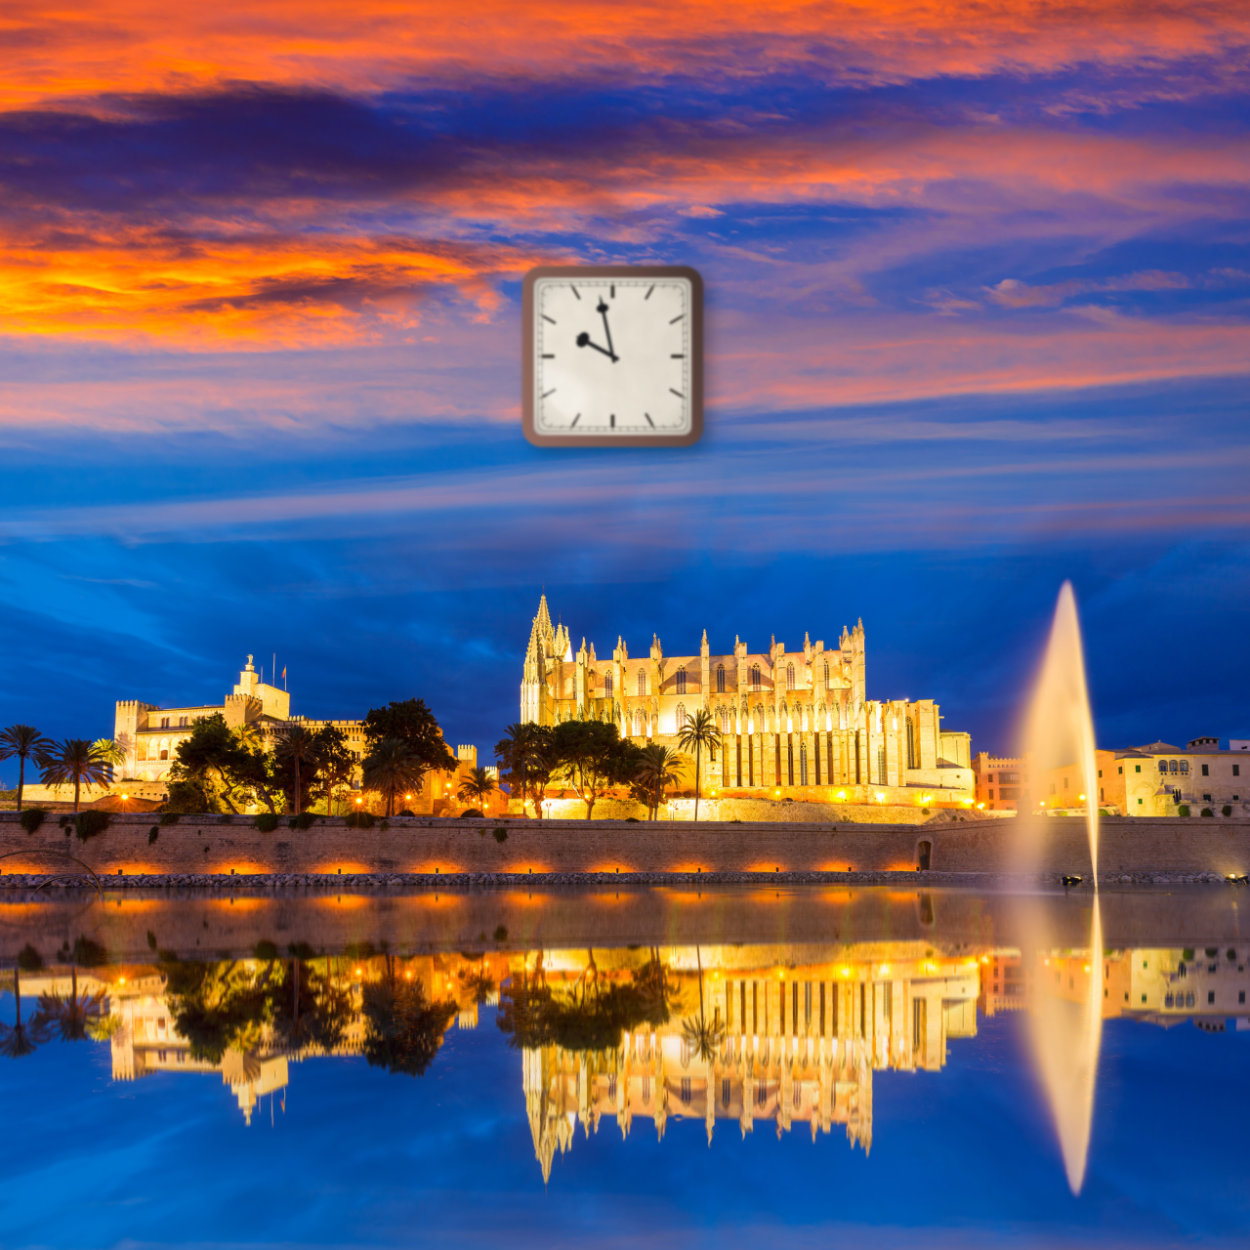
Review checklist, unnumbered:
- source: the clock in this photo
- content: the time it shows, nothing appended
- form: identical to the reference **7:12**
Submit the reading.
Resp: **9:58**
